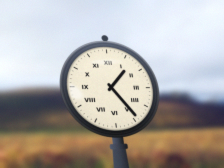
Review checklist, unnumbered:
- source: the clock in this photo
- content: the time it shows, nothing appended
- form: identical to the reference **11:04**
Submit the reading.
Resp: **1:24**
